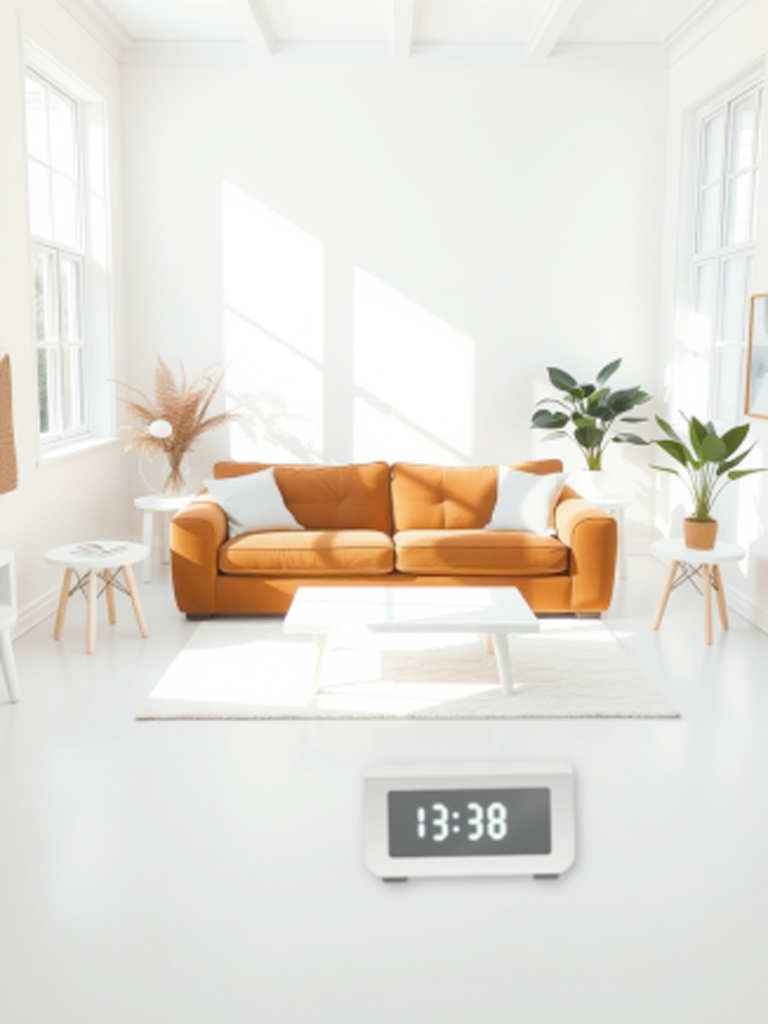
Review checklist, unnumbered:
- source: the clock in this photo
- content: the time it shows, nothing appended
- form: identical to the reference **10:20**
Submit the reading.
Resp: **13:38**
